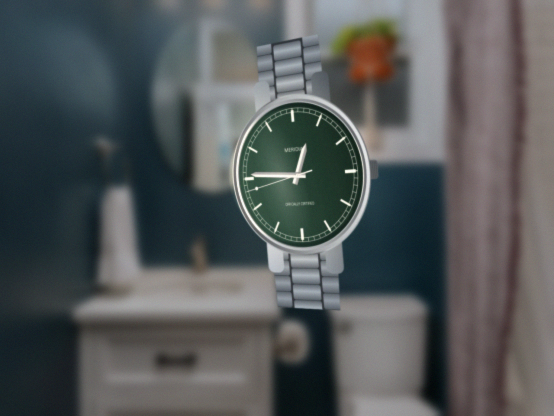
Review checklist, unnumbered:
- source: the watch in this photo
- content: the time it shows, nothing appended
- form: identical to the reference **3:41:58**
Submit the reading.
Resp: **12:45:43**
